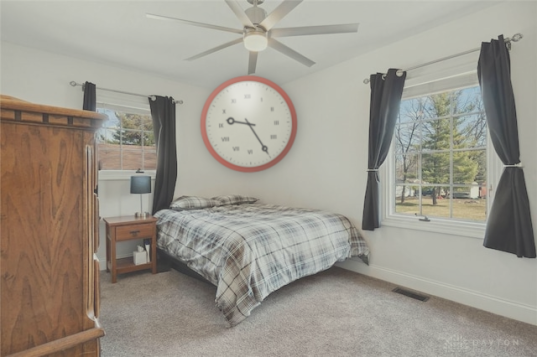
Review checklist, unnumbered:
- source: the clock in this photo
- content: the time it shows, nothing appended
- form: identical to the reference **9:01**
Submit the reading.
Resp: **9:25**
